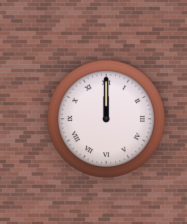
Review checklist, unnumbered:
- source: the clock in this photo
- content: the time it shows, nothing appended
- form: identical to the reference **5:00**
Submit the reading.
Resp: **12:00**
